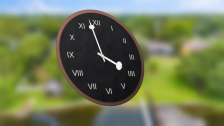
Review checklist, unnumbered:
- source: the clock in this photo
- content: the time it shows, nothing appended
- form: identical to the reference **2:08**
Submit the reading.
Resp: **3:58**
